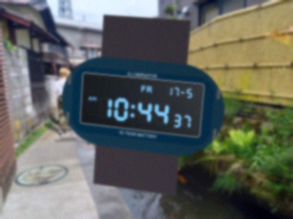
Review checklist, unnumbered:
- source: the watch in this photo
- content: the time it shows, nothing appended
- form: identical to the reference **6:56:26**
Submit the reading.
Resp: **10:44:37**
